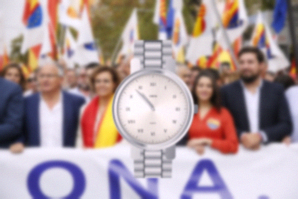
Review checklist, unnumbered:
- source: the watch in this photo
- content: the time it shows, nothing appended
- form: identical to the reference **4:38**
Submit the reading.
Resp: **10:53**
